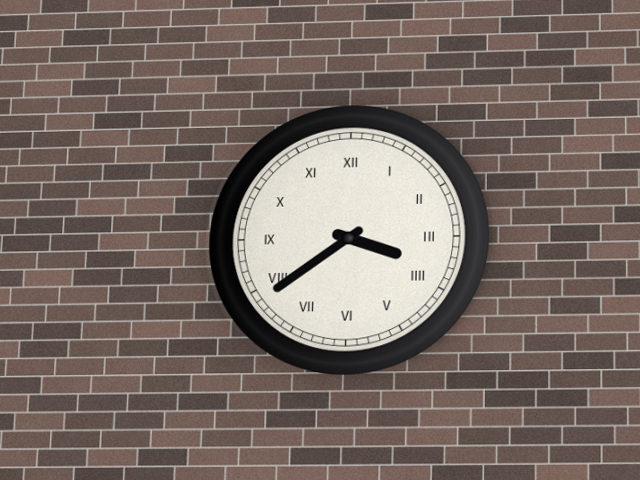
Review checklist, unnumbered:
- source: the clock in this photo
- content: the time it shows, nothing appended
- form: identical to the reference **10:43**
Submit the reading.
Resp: **3:39**
